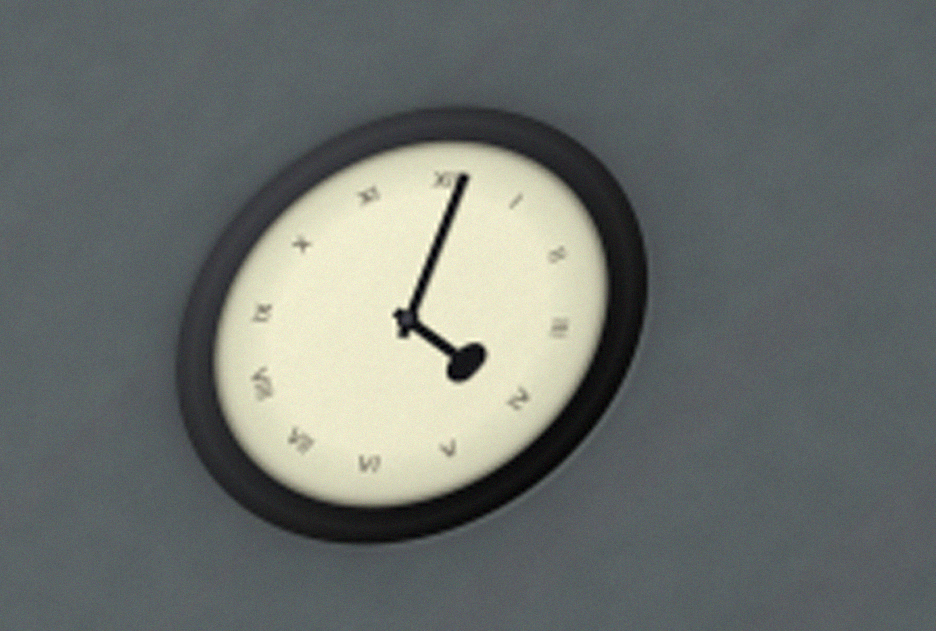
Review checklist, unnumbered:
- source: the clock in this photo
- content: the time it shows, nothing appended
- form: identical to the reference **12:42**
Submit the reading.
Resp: **4:01**
